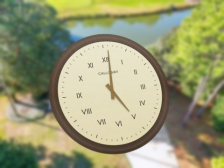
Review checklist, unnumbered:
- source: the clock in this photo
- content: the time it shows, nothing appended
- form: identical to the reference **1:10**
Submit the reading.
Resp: **5:01**
